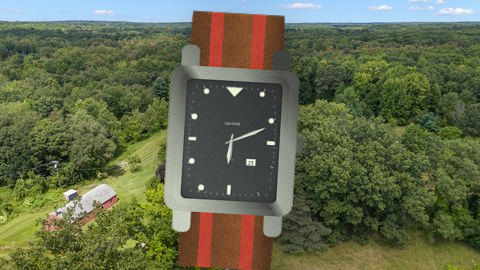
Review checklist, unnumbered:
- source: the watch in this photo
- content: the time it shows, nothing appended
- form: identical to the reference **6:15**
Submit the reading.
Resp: **6:11**
